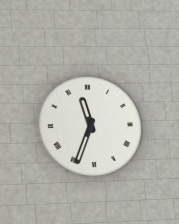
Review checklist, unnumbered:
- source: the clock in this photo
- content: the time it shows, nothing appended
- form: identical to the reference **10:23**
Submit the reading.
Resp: **11:34**
